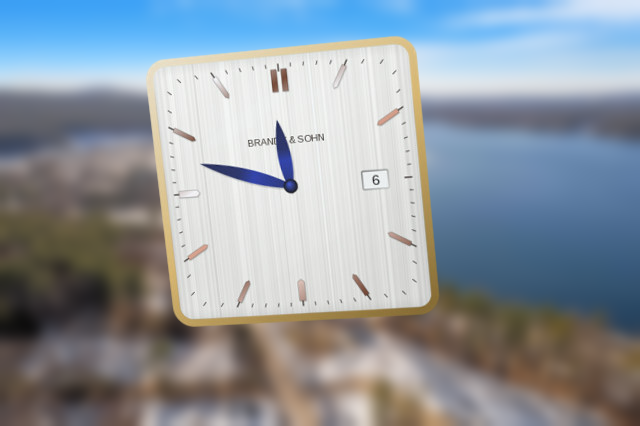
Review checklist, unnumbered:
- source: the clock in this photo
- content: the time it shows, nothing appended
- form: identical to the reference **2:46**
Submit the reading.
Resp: **11:48**
